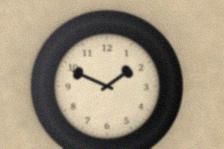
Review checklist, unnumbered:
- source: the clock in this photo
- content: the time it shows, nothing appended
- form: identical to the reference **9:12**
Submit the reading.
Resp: **1:49**
